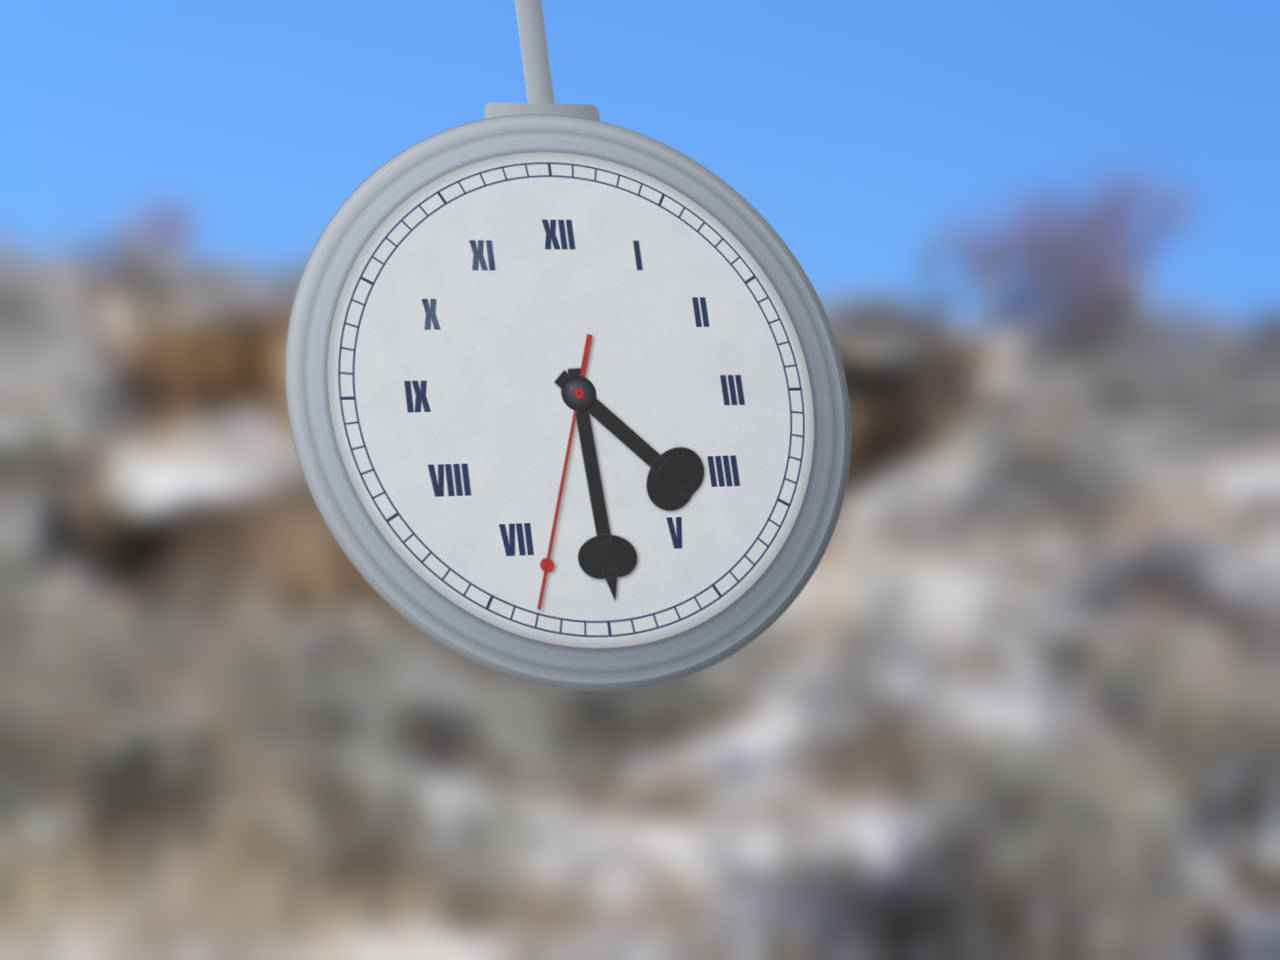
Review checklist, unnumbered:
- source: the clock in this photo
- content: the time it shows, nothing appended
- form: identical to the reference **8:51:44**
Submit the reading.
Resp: **4:29:33**
